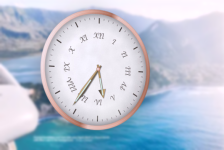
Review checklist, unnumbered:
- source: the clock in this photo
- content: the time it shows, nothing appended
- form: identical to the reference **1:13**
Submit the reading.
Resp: **5:36**
